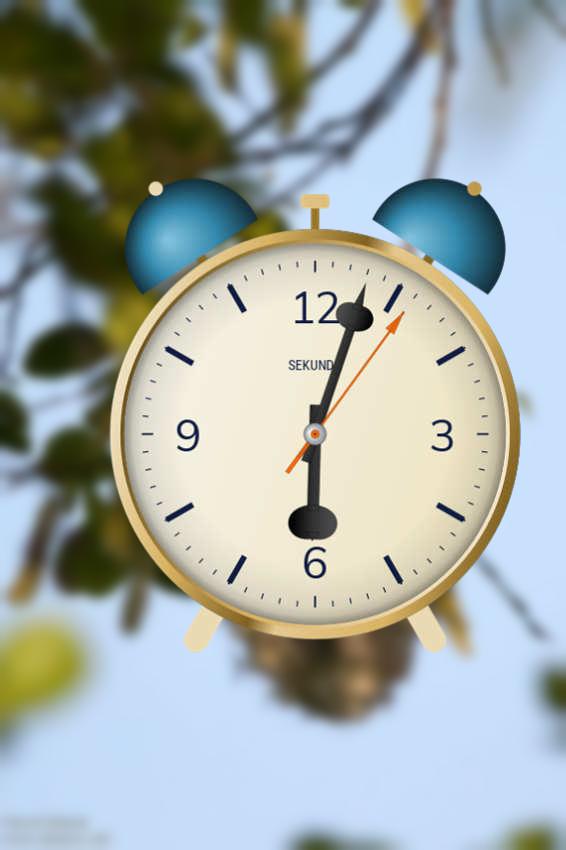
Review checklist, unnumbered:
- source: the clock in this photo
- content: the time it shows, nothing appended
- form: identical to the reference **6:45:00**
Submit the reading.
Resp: **6:03:06**
